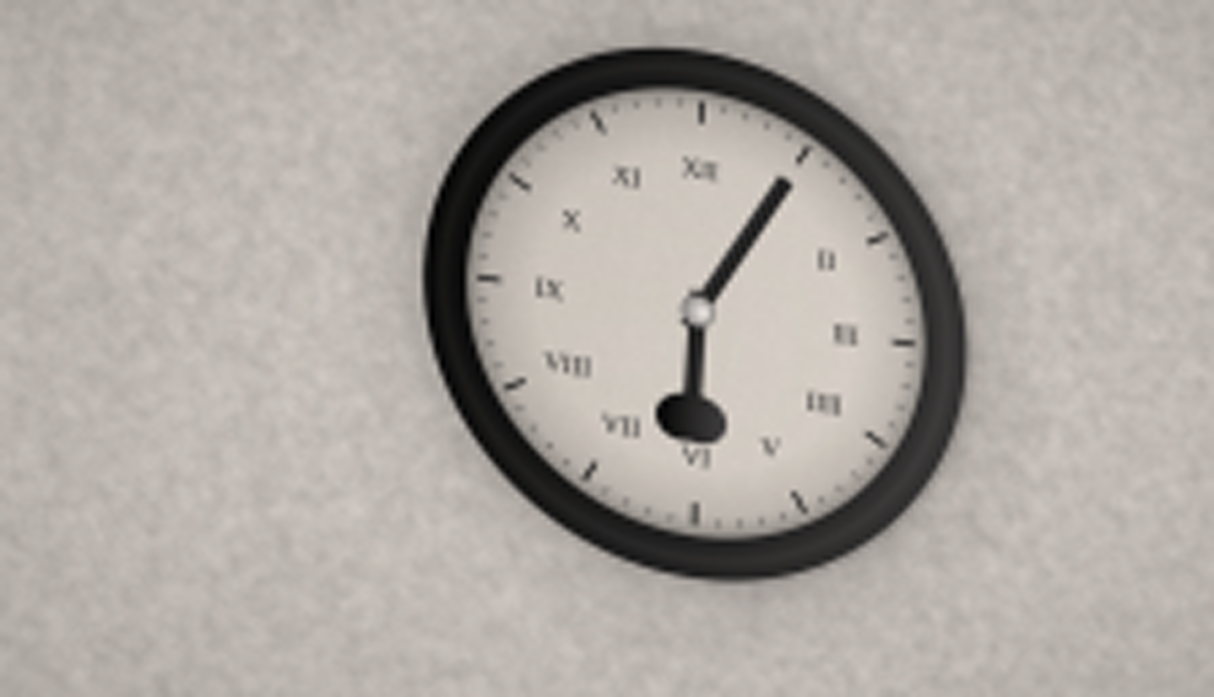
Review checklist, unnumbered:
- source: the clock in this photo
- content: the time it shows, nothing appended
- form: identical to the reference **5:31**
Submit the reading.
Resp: **6:05**
